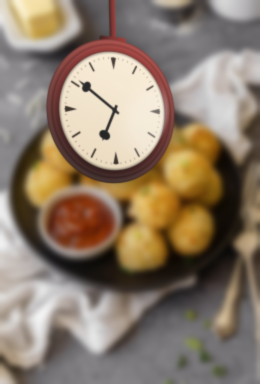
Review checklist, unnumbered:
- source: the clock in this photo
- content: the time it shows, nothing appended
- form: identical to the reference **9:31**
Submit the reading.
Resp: **6:51**
